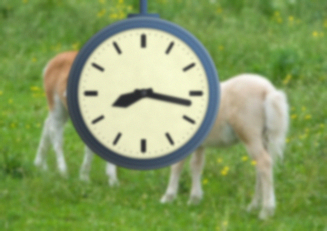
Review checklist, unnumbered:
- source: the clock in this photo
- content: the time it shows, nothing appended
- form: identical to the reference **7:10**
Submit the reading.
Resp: **8:17**
